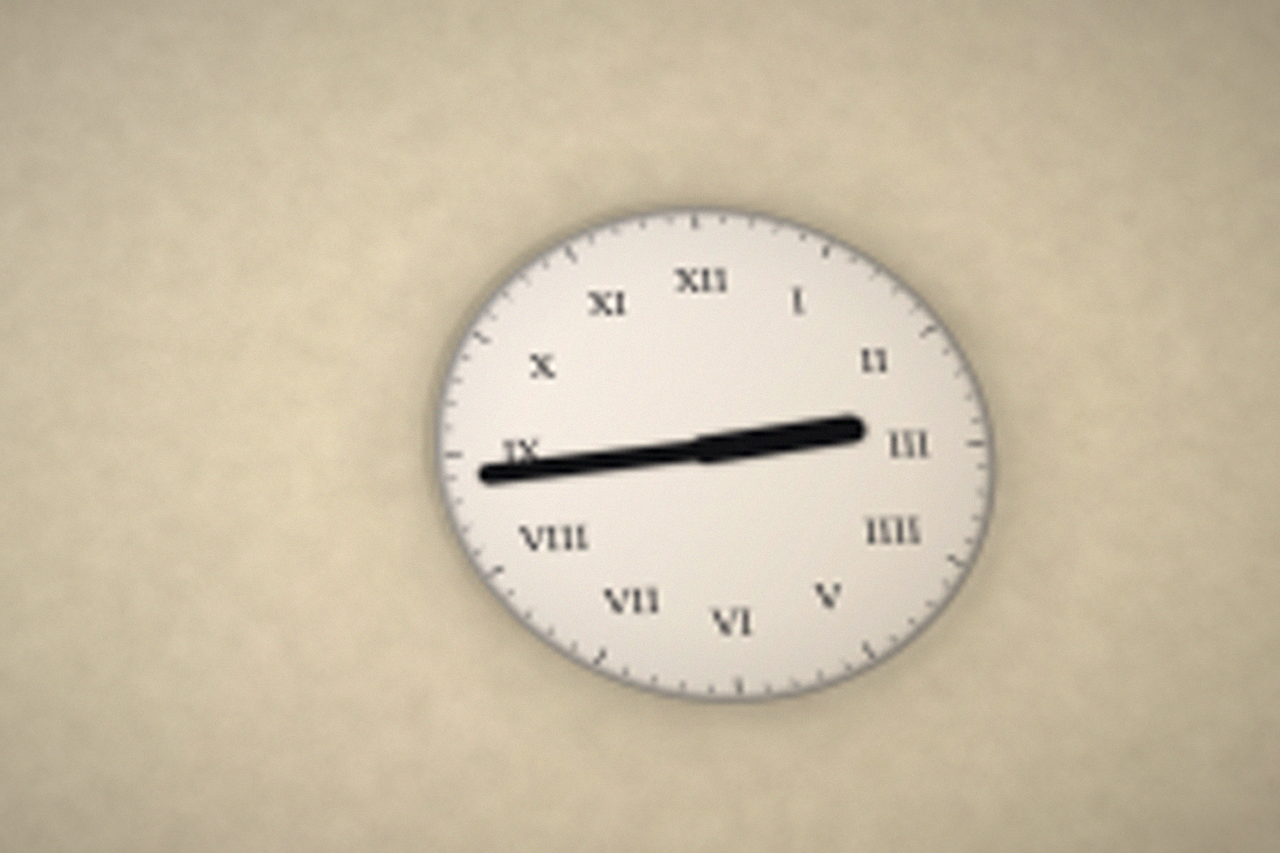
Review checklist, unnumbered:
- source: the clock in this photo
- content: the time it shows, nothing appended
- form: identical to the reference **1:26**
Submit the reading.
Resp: **2:44**
